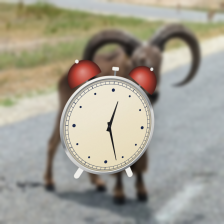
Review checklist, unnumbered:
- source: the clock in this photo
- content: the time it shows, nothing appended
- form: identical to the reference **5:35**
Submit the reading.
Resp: **12:27**
